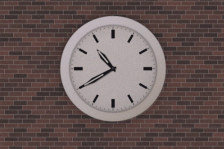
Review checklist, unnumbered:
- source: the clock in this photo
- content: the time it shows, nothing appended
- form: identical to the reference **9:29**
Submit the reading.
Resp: **10:40**
